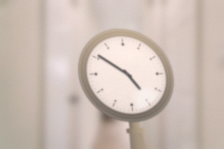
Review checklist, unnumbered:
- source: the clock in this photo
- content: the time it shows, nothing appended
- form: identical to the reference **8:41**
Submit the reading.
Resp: **4:51**
